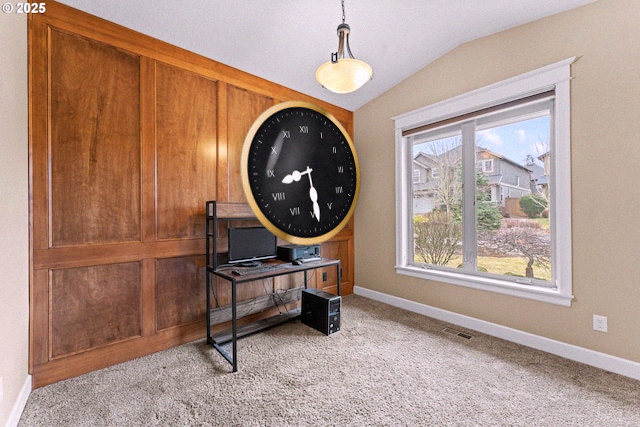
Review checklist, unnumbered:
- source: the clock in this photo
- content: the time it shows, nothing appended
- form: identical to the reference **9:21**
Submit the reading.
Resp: **8:29**
